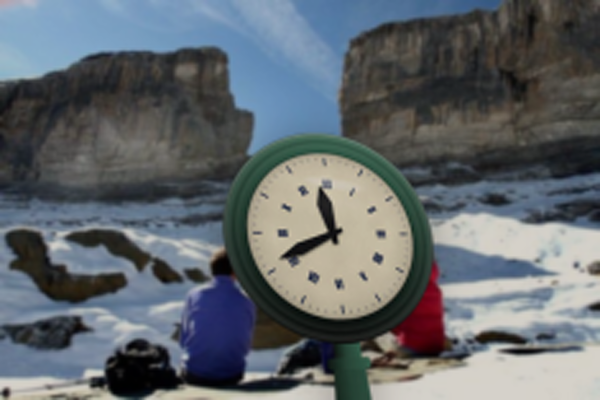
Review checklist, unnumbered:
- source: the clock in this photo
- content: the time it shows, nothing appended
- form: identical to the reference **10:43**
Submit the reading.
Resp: **11:41**
